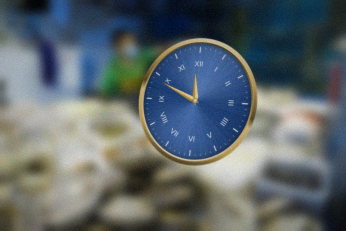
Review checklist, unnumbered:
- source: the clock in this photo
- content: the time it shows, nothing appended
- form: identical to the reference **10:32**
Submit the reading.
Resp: **11:49**
